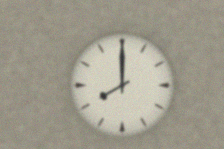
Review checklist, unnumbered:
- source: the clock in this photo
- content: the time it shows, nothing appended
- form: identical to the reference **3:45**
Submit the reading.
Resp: **8:00**
